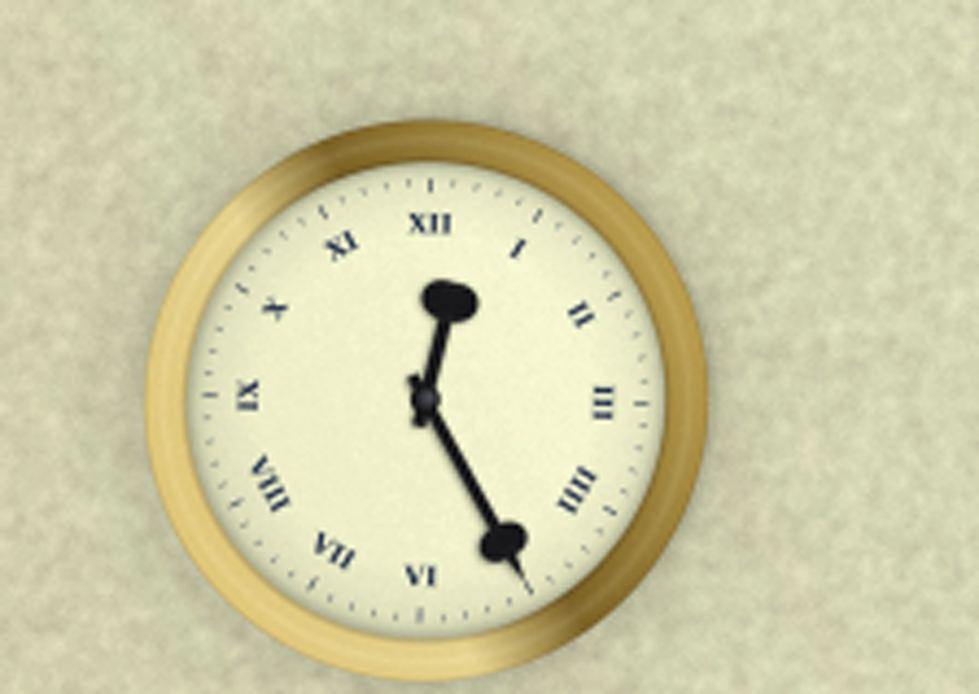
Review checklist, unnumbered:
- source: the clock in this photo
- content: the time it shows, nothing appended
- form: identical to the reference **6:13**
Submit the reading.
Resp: **12:25**
